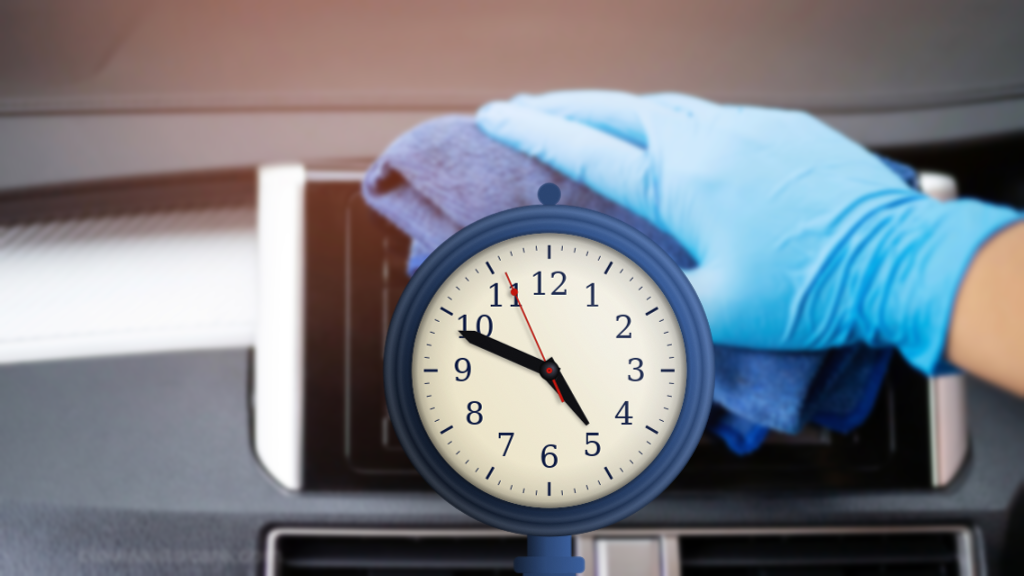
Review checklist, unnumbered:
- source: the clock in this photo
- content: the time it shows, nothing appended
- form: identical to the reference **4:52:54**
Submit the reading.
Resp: **4:48:56**
